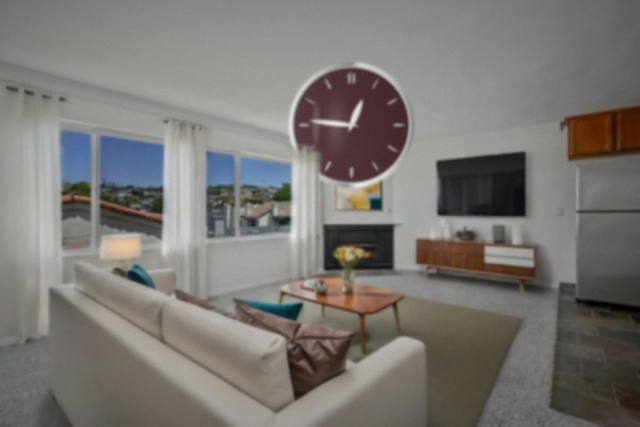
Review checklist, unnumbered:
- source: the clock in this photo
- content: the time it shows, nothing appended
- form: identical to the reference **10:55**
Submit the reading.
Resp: **12:46**
